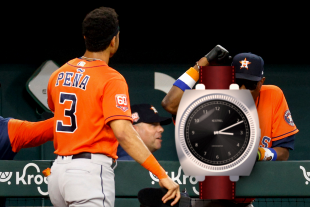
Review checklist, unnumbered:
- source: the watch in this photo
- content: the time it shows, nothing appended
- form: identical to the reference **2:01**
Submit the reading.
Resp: **3:11**
